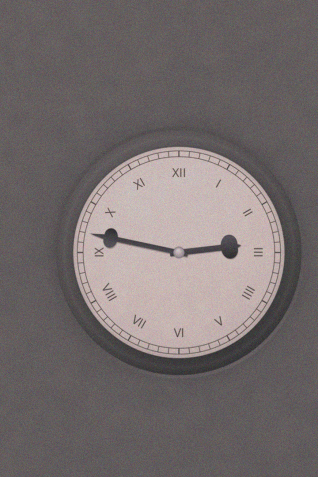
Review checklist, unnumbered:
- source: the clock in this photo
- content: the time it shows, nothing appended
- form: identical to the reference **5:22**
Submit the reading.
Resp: **2:47**
